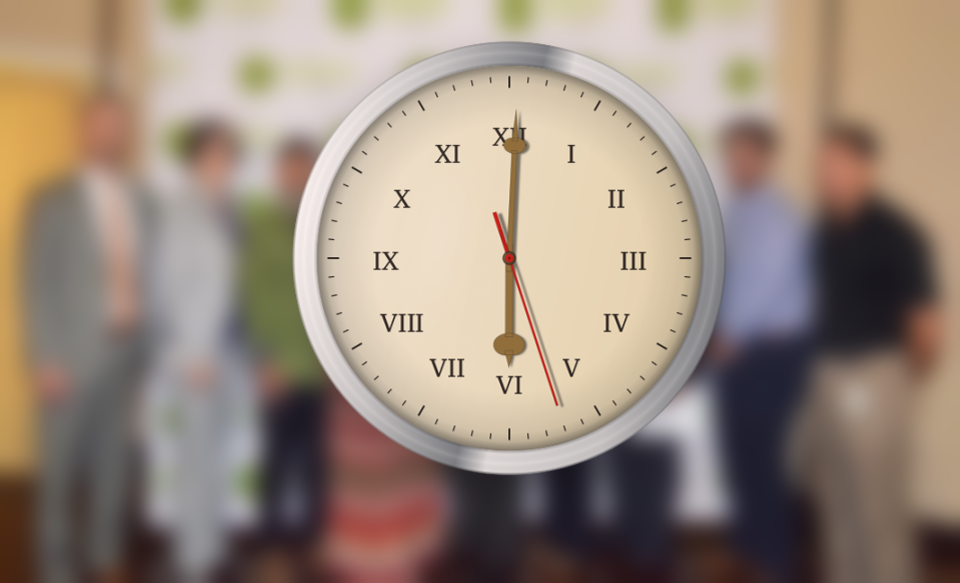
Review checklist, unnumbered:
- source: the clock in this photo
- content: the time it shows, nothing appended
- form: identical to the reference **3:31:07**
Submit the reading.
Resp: **6:00:27**
